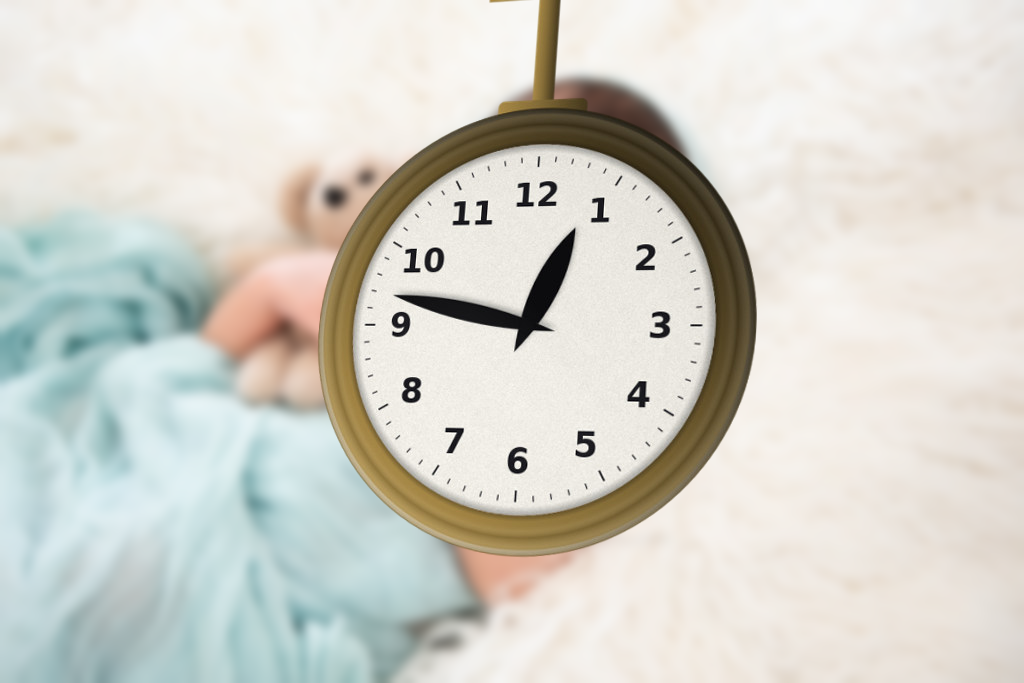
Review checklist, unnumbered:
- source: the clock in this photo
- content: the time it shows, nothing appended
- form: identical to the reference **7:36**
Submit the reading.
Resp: **12:47**
